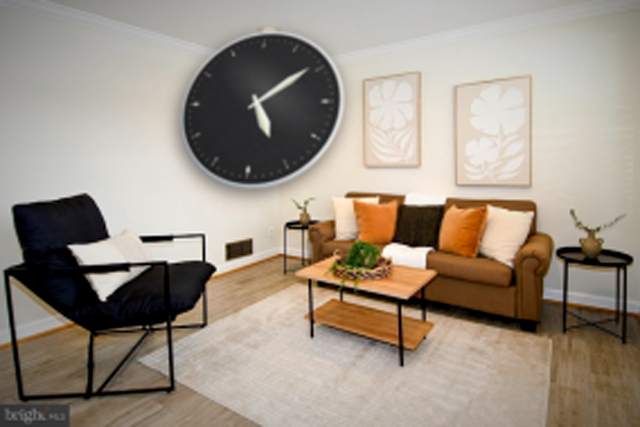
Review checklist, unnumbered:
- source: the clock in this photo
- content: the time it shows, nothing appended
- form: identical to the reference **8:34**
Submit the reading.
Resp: **5:09**
